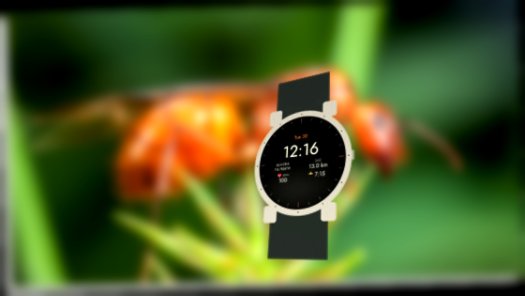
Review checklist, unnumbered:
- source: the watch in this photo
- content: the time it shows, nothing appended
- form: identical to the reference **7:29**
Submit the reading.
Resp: **12:16**
